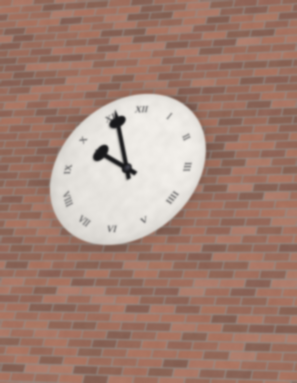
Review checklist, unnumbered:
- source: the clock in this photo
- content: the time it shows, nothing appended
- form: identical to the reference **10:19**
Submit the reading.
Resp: **9:56**
